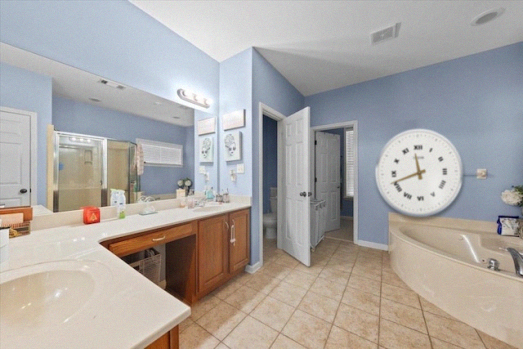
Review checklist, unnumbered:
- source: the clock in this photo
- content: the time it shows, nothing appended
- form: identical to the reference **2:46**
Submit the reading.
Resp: **11:42**
